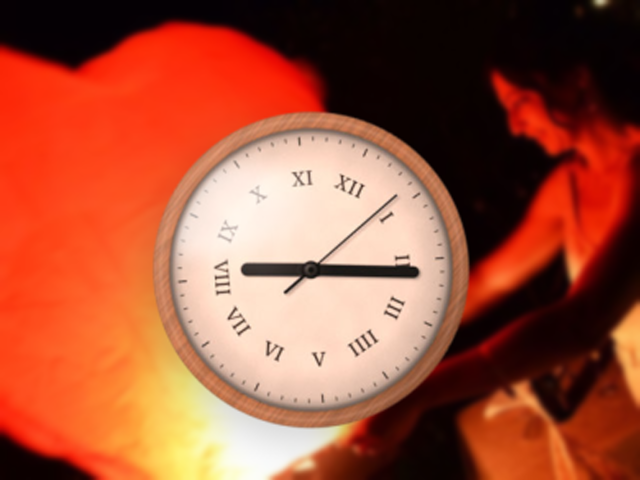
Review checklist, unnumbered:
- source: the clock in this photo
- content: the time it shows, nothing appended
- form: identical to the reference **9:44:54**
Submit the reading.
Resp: **8:11:04**
